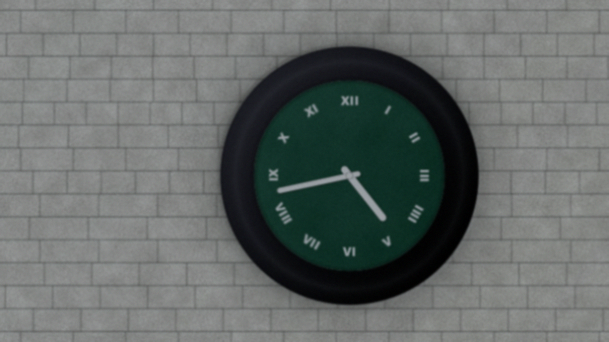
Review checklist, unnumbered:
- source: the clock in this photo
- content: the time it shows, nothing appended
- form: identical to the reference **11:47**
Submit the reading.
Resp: **4:43**
